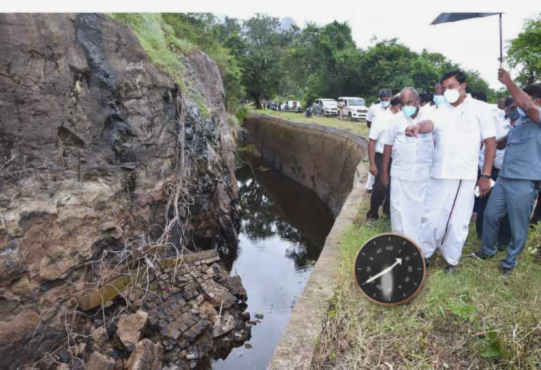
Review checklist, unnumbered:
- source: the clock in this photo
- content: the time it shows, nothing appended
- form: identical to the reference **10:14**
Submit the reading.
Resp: **1:40**
